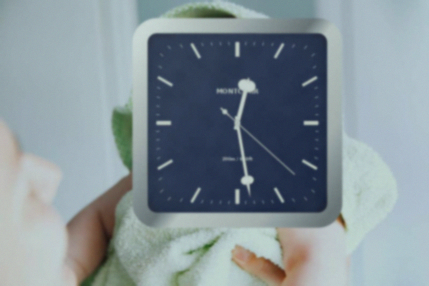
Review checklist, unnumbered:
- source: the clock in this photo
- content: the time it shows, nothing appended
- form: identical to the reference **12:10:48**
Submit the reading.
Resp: **12:28:22**
